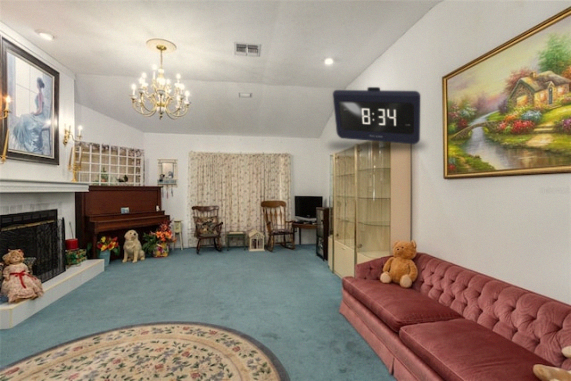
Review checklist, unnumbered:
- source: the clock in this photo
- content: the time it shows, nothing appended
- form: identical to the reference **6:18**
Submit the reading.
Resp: **8:34**
